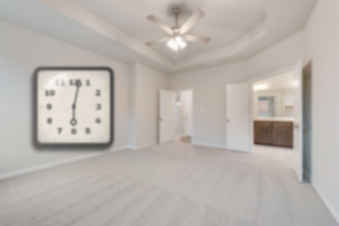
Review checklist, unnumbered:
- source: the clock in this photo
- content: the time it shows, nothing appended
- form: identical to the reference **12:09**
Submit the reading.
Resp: **6:02**
